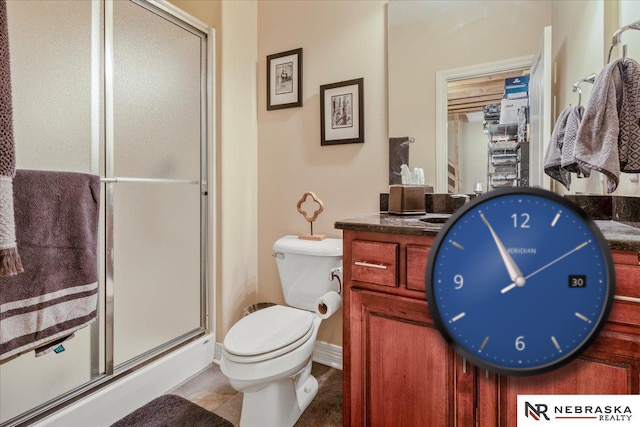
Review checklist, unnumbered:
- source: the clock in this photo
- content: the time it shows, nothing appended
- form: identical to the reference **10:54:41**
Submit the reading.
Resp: **10:55:10**
